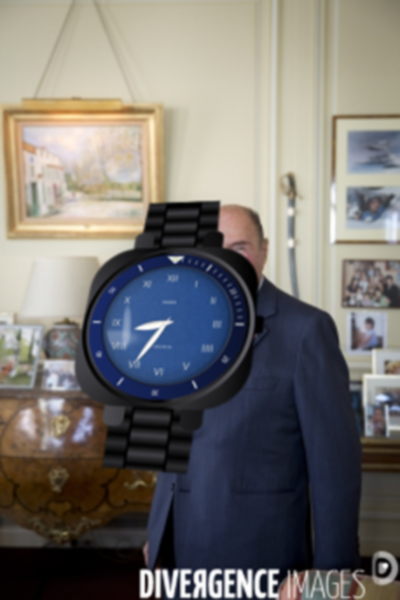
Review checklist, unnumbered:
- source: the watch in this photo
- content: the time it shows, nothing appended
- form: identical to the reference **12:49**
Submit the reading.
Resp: **8:35**
